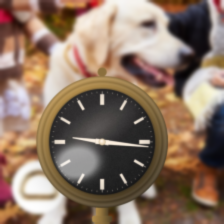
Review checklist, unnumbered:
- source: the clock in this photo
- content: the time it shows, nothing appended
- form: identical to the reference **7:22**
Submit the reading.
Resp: **9:16**
